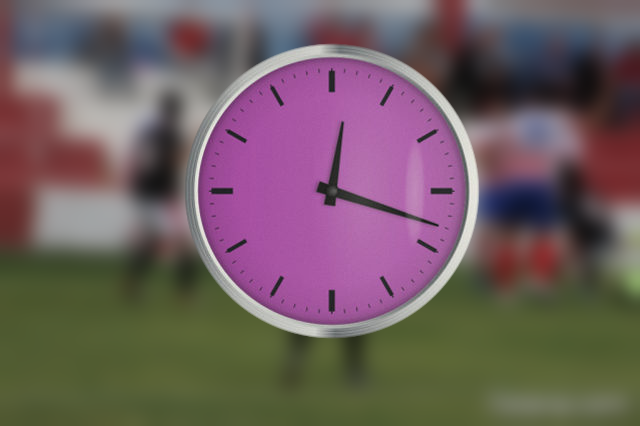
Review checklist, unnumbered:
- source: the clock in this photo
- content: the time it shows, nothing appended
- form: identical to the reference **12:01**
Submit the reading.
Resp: **12:18**
